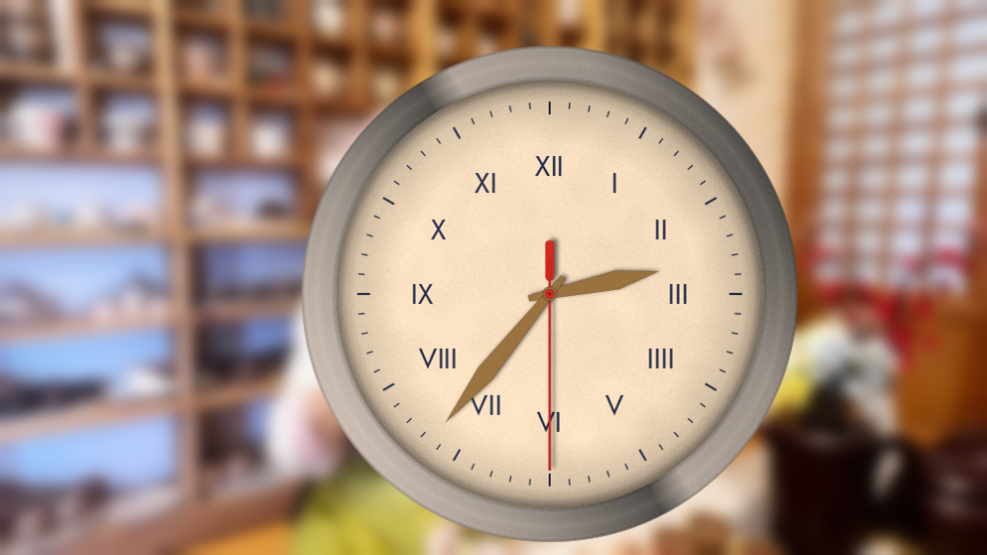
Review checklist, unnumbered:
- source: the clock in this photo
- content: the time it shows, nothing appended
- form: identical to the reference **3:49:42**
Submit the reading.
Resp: **2:36:30**
